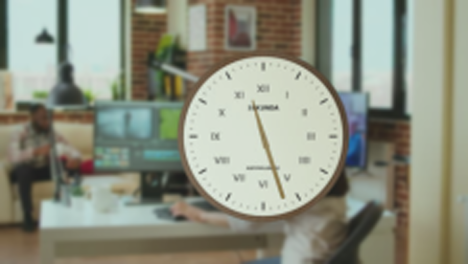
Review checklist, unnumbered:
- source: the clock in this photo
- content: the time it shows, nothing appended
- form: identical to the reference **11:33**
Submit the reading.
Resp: **11:27**
